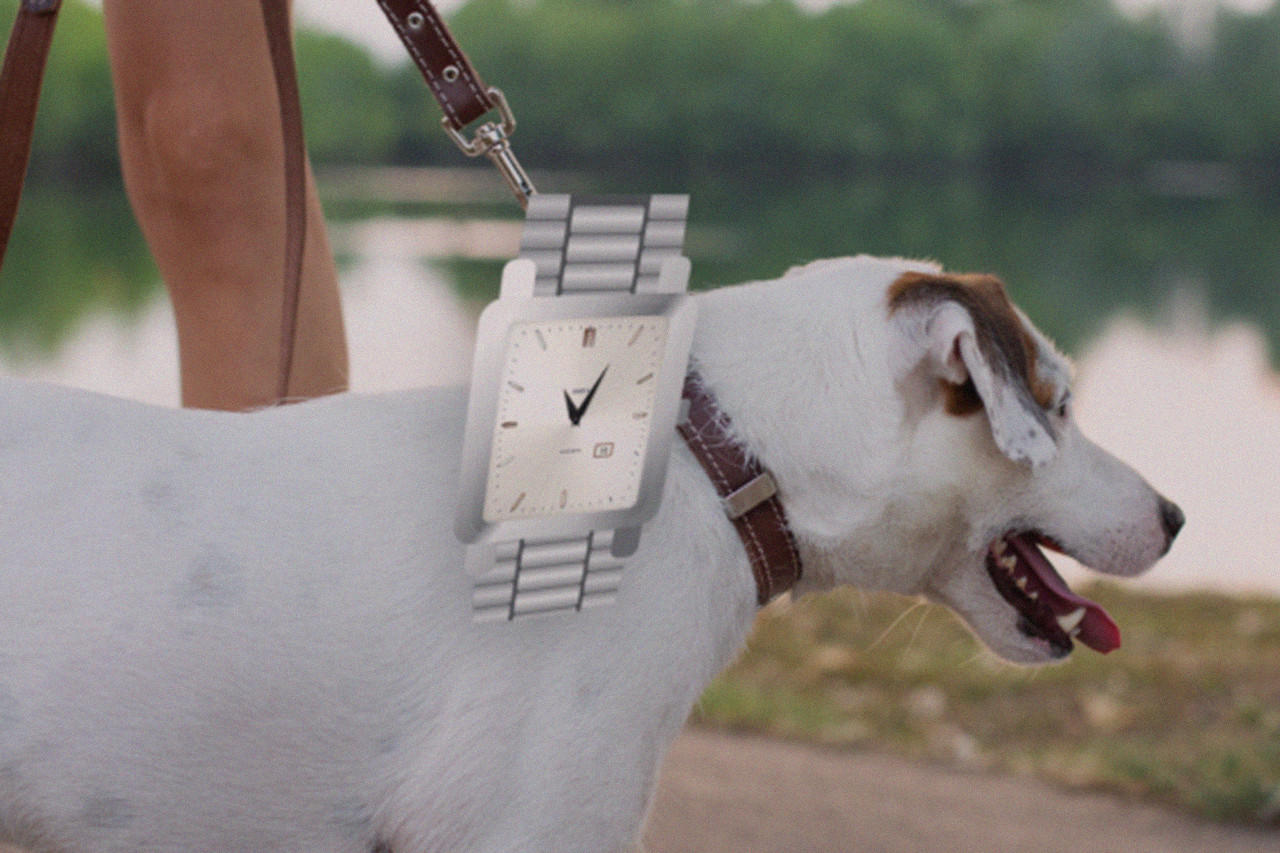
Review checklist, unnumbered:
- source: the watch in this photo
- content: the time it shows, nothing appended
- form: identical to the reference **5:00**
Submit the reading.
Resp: **11:04**
